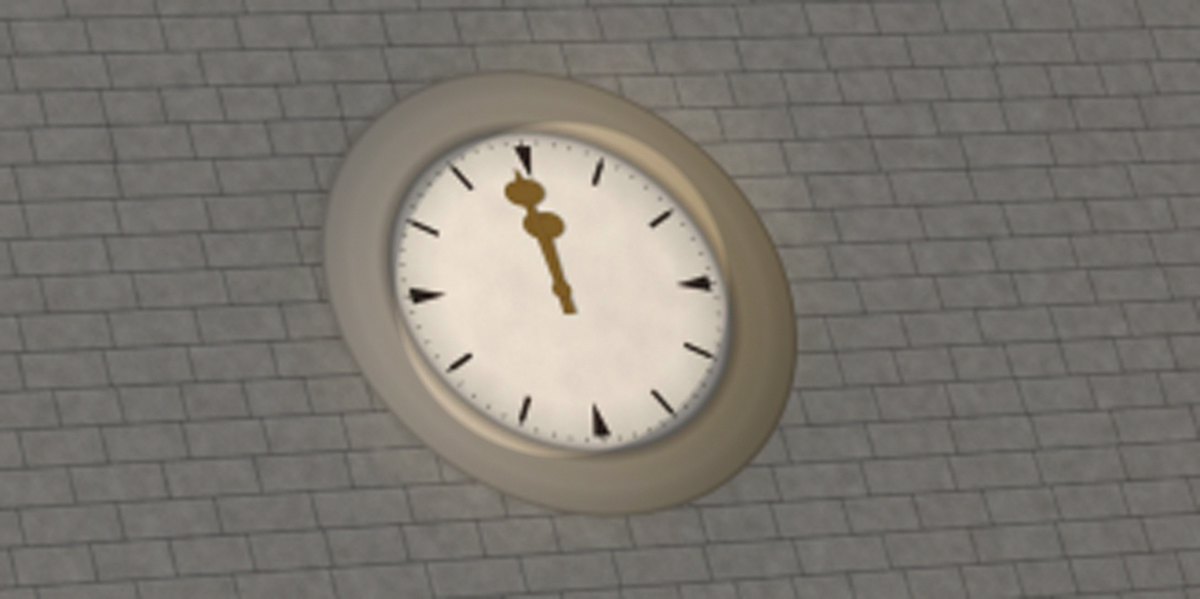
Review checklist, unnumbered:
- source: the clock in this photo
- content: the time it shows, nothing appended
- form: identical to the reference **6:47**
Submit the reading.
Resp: **11:59**
